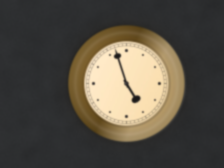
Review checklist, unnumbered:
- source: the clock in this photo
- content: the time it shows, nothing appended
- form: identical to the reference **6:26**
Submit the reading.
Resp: **4:57**
